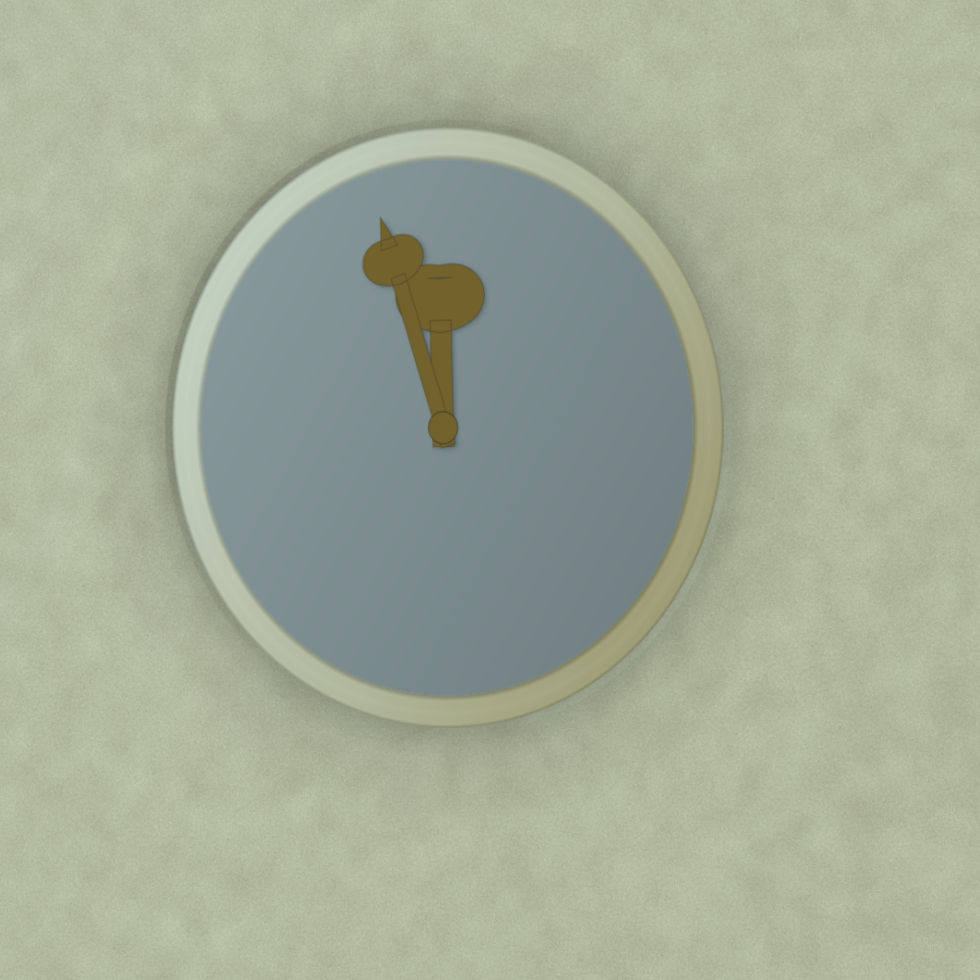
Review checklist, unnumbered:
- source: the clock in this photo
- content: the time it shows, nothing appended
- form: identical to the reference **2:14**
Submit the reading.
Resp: **11:57**
